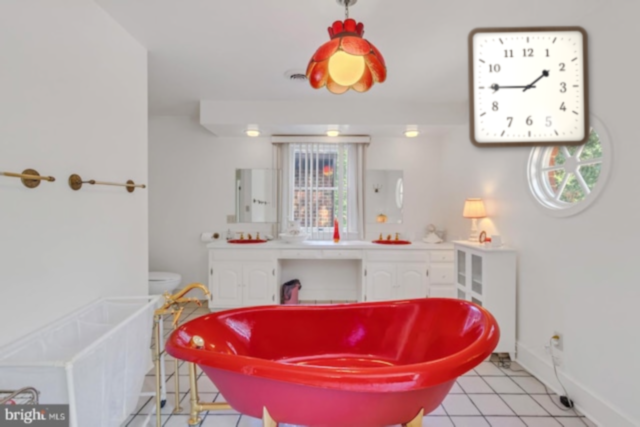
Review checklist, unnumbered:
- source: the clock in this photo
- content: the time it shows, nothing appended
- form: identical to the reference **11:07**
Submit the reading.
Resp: **1:45**
